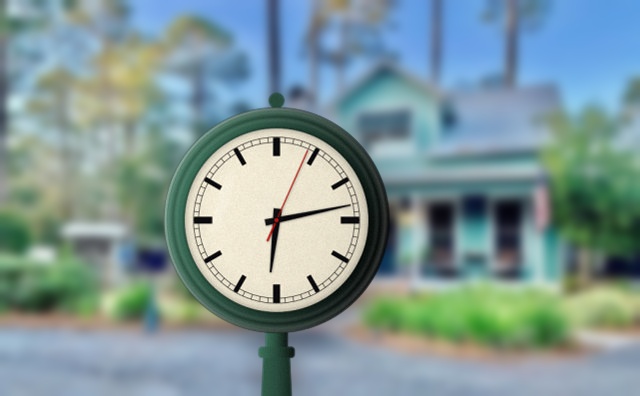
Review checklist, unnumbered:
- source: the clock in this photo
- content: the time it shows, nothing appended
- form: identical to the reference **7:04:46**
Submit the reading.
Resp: **6:13:04**
